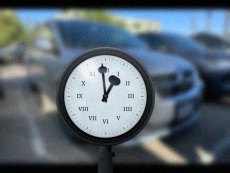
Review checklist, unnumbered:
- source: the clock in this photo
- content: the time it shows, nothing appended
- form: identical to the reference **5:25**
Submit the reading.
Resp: **12:59**
